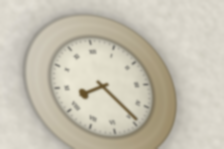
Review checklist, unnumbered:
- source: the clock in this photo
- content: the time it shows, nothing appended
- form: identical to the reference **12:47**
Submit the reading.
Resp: **8:24**
